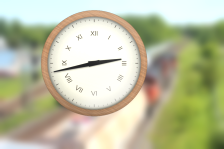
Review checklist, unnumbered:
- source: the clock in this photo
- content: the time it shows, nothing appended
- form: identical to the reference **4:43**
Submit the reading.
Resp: **2:43**
